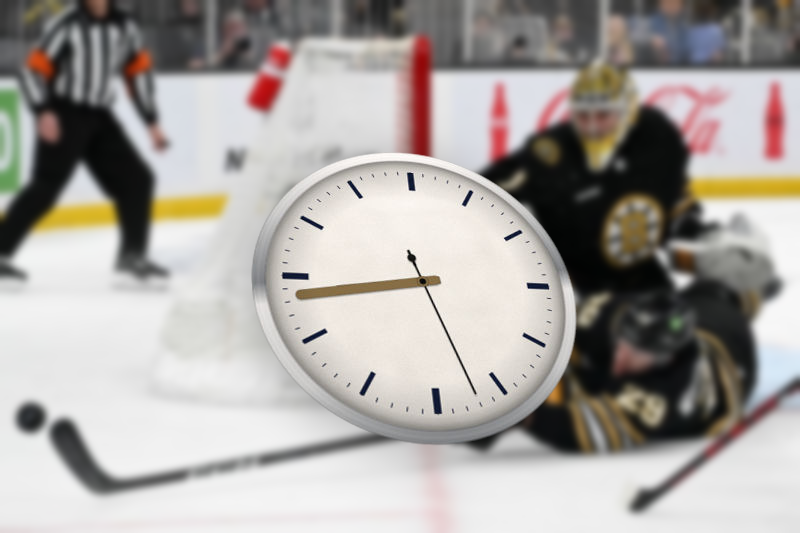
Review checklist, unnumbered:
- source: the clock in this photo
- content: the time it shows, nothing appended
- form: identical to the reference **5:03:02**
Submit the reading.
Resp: **8:43:27**
